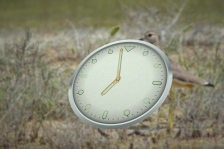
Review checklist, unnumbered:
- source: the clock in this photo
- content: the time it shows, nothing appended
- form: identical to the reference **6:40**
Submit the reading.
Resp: **6:58**
